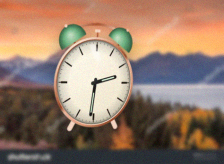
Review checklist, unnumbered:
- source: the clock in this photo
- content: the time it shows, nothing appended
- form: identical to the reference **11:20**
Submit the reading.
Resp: **2:31**
